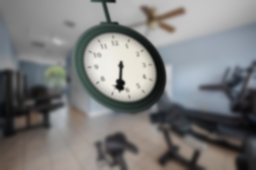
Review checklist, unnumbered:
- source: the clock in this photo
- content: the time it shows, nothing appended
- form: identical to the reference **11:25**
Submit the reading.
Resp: **6:33**
